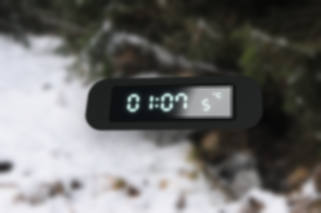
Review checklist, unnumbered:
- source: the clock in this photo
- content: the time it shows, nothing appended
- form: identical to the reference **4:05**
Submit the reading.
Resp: **1:07**
